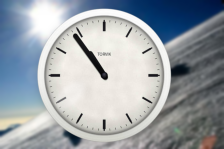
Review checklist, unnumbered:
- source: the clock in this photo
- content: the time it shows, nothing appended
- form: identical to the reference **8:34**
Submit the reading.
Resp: **10:54**
